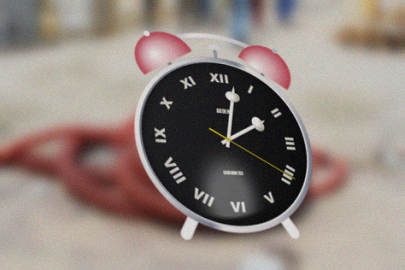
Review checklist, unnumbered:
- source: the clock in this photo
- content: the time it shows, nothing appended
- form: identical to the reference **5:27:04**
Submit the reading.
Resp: **2:02:20**
